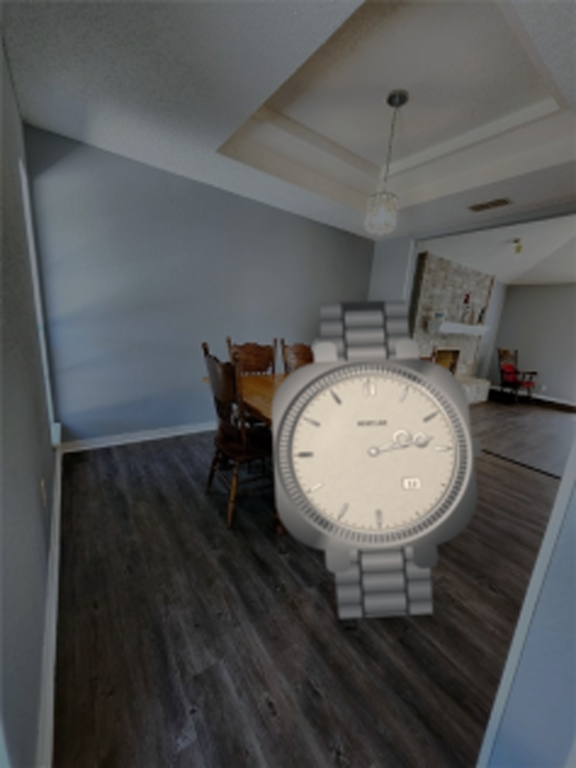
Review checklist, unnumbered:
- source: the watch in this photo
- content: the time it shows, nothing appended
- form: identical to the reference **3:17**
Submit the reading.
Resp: **2:13**
